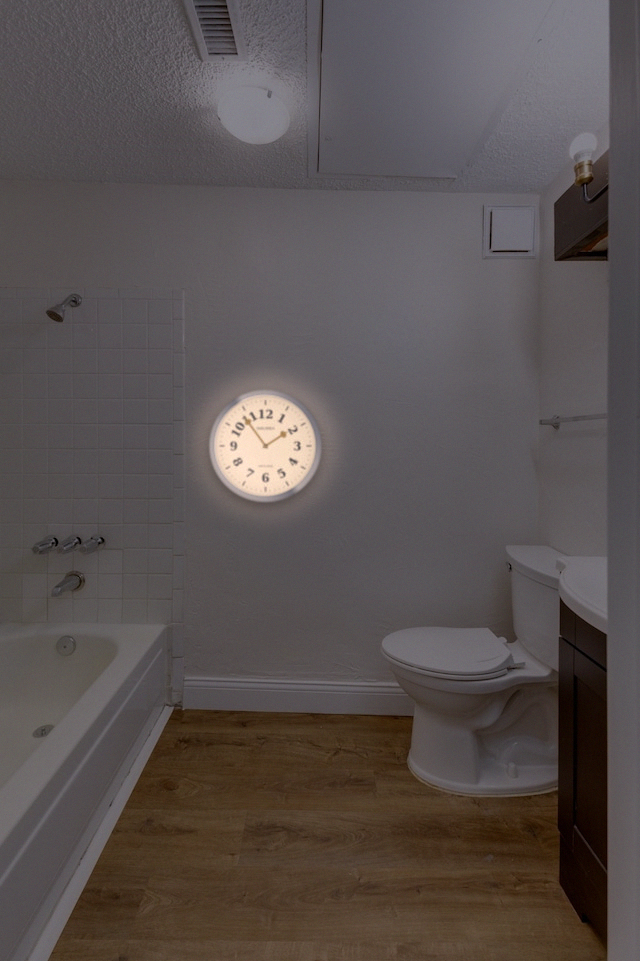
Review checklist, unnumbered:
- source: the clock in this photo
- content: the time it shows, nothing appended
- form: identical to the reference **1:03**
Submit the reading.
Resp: **1:54**
